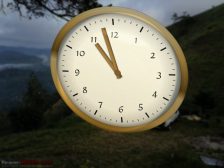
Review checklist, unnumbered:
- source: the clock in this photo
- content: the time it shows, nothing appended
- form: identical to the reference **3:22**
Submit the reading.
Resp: **10:58**
